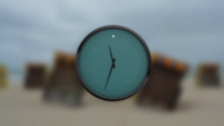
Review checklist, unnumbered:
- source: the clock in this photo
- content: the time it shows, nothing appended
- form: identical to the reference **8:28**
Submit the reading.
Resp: **11:33**
